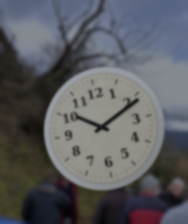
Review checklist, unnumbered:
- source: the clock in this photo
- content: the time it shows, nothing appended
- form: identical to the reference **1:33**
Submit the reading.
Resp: **10:11**
